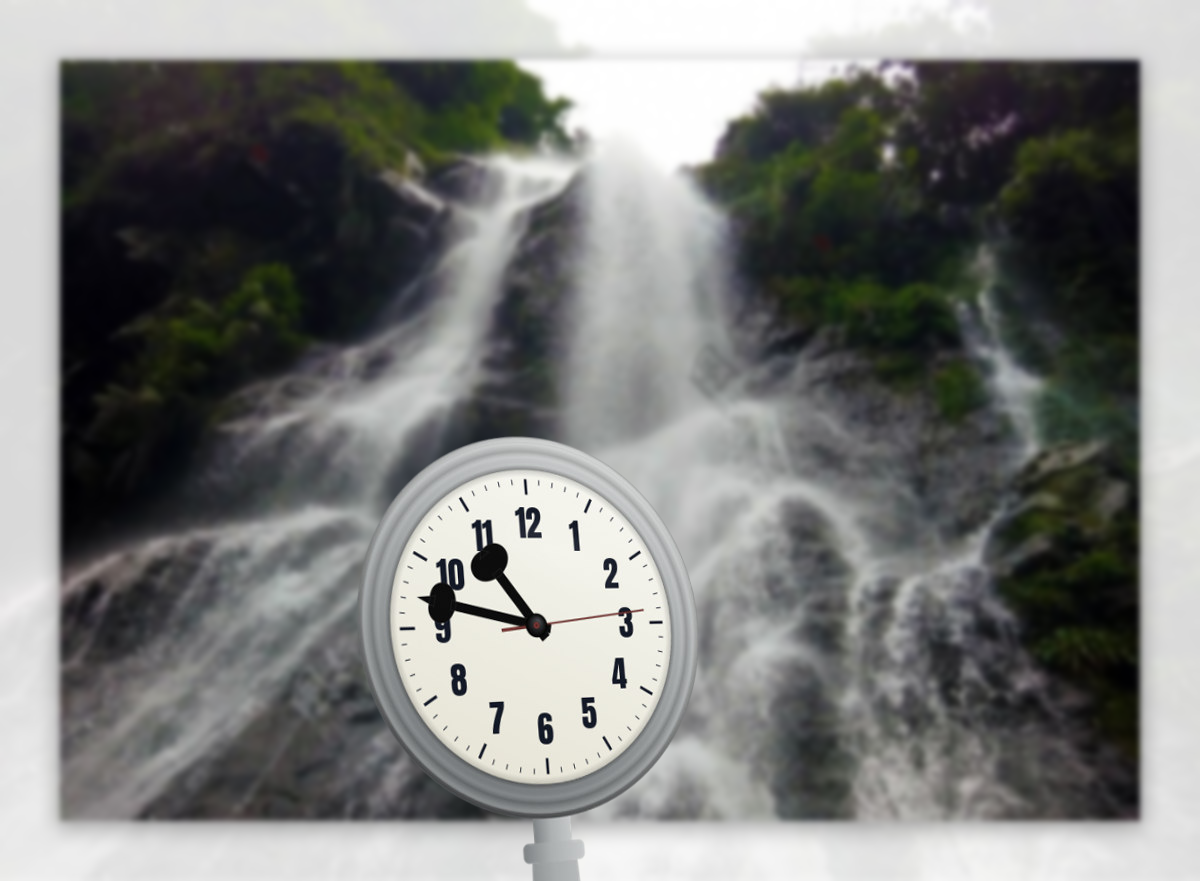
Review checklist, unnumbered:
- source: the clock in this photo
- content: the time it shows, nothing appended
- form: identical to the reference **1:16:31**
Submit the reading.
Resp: **10:47:14**
